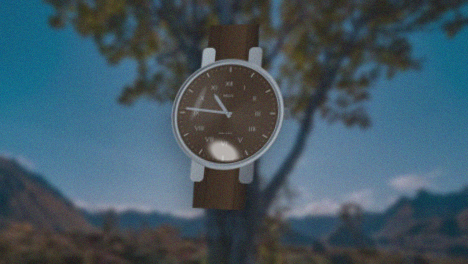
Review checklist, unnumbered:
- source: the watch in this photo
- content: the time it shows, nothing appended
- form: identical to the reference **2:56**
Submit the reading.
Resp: **10:46**
